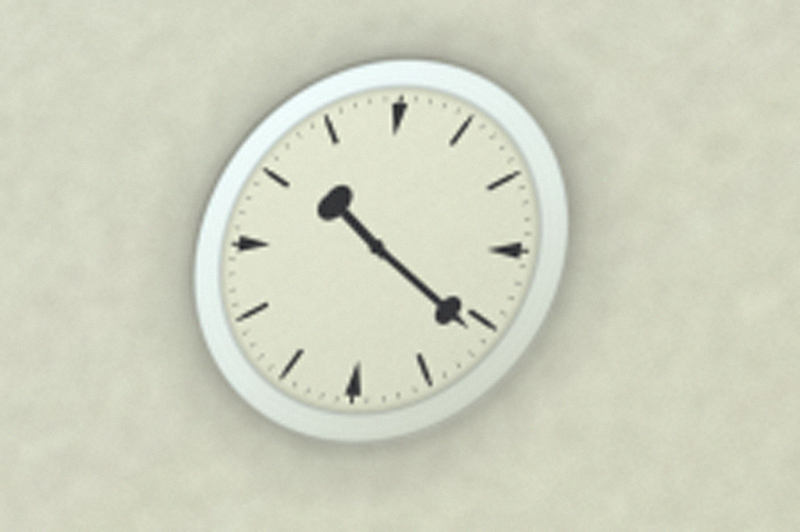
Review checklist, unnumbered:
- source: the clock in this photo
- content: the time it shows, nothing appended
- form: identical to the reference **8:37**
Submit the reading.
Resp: **10:21**
